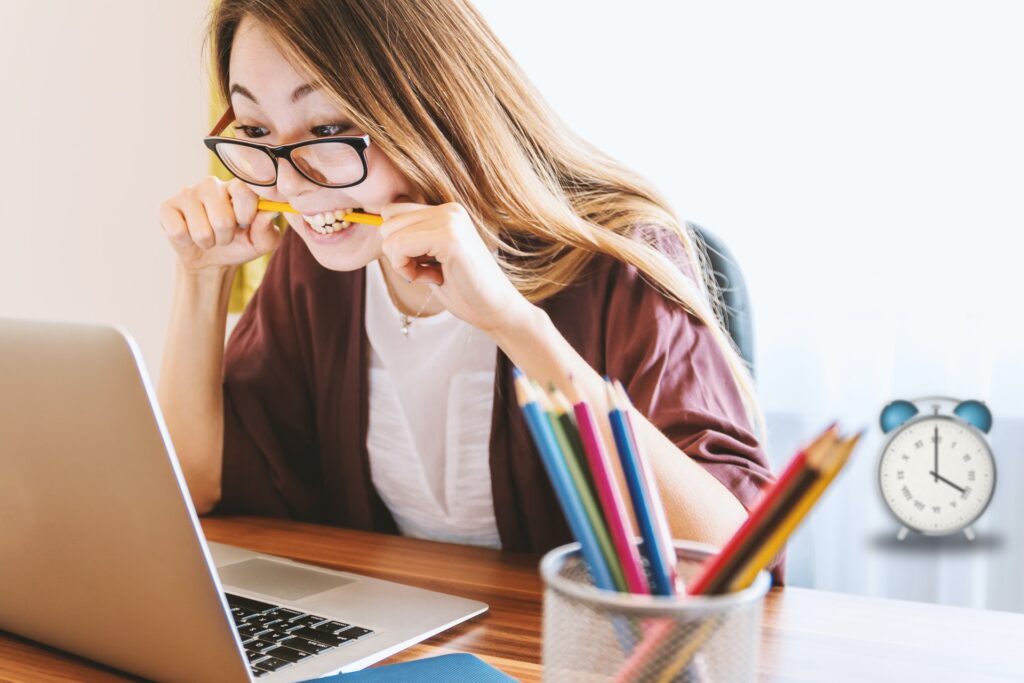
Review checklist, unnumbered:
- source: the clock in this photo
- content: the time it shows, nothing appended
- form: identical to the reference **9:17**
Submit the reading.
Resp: **4:00**
